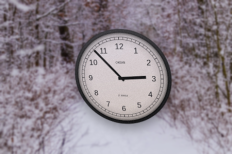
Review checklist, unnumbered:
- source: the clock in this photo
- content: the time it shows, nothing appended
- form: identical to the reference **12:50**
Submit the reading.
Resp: **2:53**
